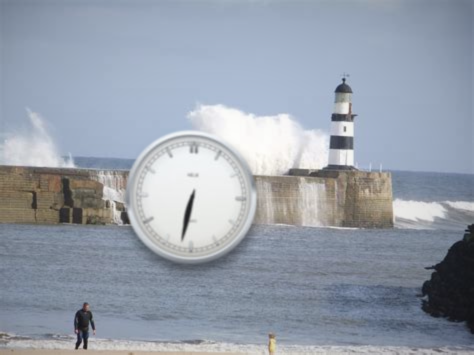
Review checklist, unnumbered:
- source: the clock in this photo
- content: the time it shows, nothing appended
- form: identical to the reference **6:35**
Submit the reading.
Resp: **6:32**
